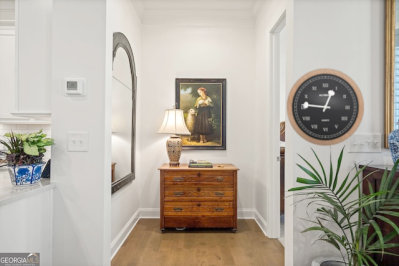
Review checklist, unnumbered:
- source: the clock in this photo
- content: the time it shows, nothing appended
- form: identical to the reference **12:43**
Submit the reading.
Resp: **12:46**
